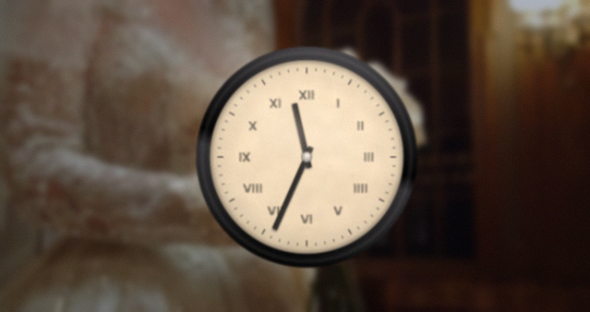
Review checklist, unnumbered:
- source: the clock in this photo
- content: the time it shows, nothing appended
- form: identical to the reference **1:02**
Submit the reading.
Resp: **11:34**
